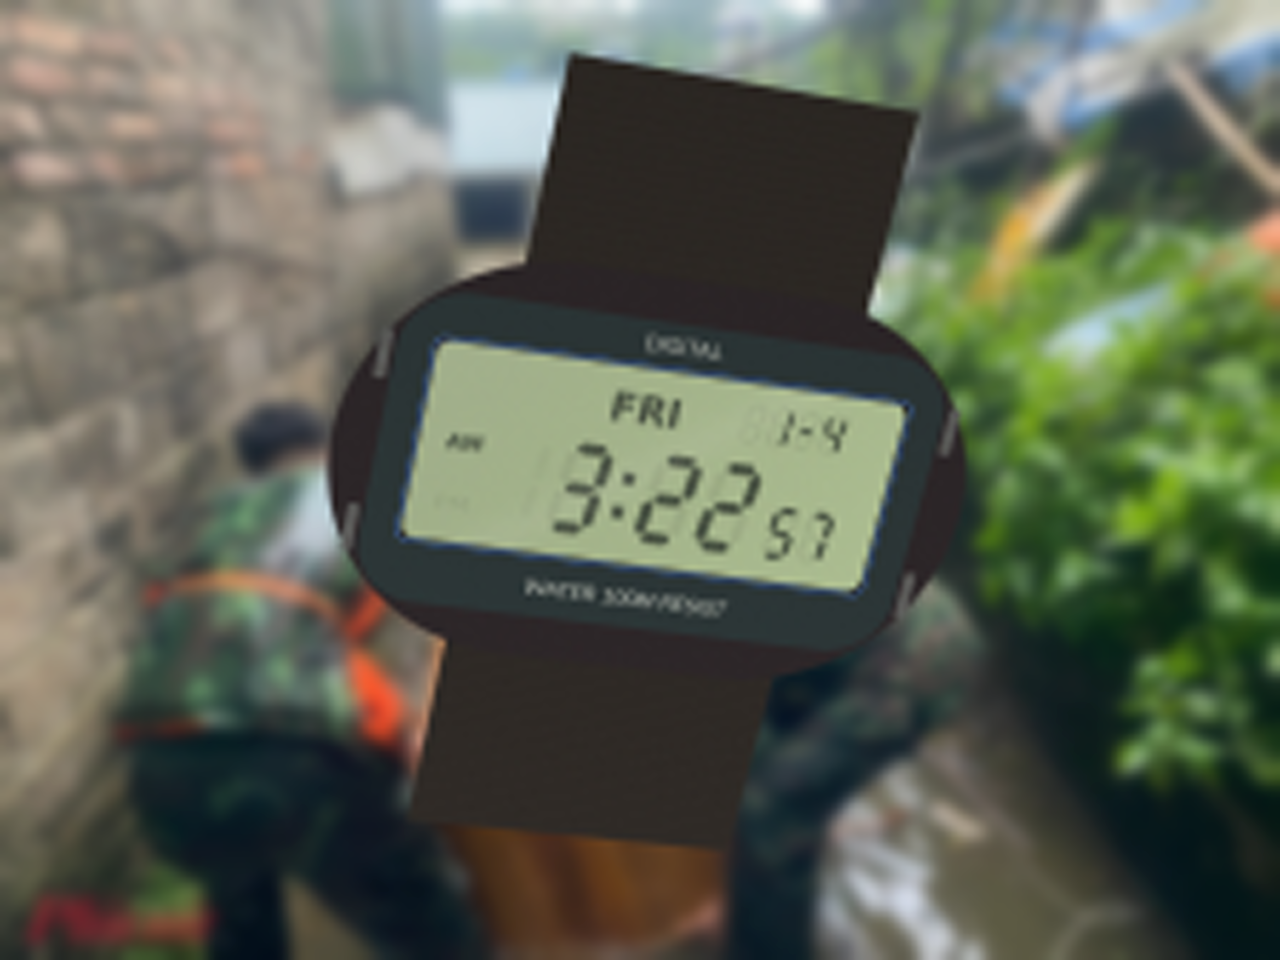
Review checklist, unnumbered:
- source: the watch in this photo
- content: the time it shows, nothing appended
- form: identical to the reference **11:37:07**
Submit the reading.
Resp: **3:22:57**
